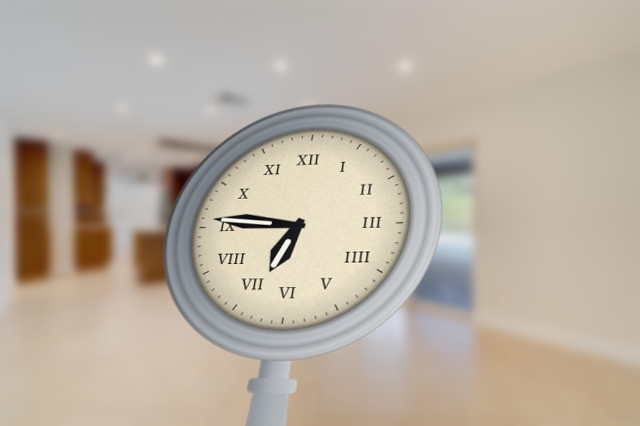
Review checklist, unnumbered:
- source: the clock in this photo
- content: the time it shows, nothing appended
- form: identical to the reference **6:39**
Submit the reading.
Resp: **6:46**
